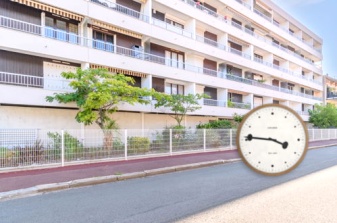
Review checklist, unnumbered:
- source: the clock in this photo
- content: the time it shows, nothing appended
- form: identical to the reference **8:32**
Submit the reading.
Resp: **3:46**
